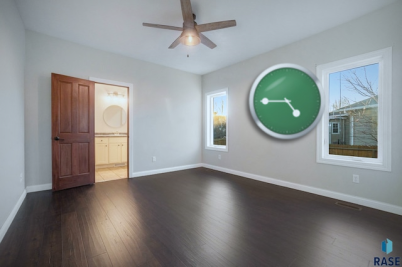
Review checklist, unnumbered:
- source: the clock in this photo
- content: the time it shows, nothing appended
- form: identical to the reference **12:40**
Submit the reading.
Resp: **4:45**
